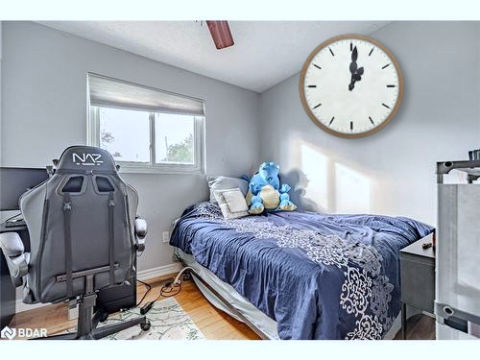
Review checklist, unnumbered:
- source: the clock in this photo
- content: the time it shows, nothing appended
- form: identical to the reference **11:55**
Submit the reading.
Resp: **1:01**
